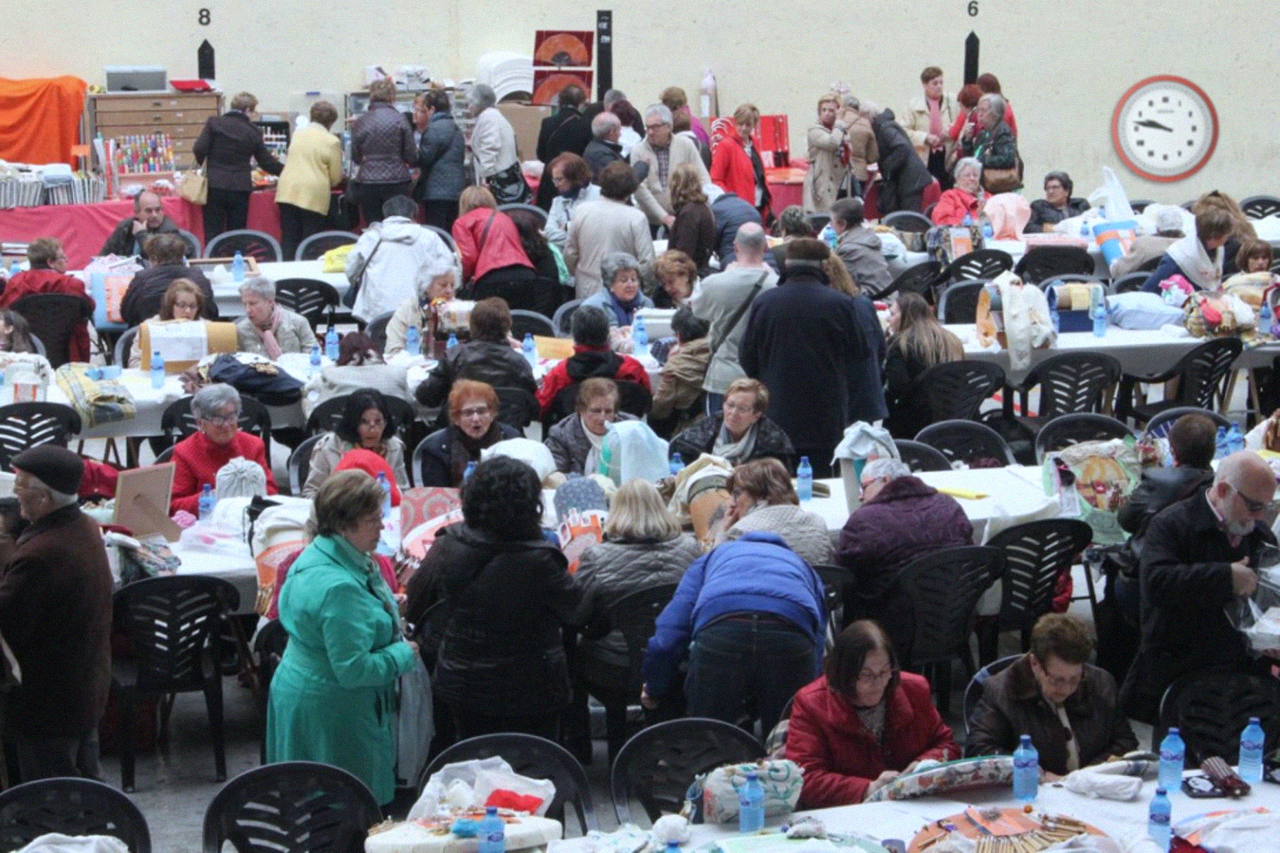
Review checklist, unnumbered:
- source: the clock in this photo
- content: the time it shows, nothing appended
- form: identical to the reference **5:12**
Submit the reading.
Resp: **9:47**
